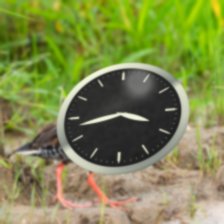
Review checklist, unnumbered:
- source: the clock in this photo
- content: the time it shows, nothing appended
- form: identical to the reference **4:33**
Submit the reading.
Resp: **3:43**
